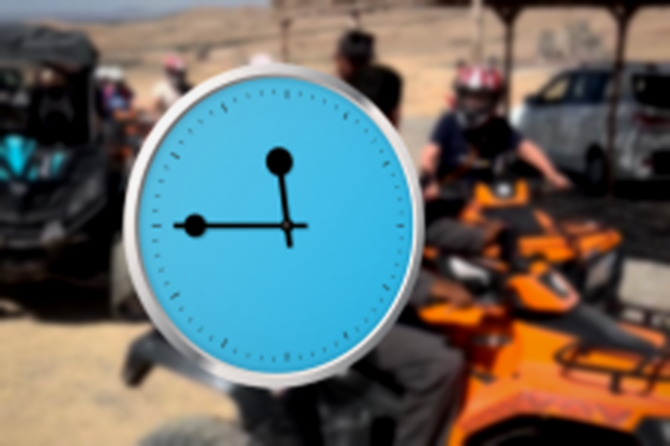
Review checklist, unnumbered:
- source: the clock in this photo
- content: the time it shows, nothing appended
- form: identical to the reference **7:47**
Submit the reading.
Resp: **11:45**
